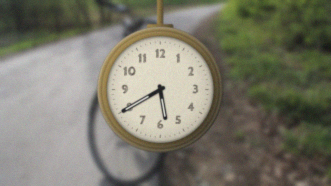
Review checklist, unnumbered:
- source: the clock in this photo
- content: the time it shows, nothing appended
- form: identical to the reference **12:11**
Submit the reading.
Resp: **5:40**
